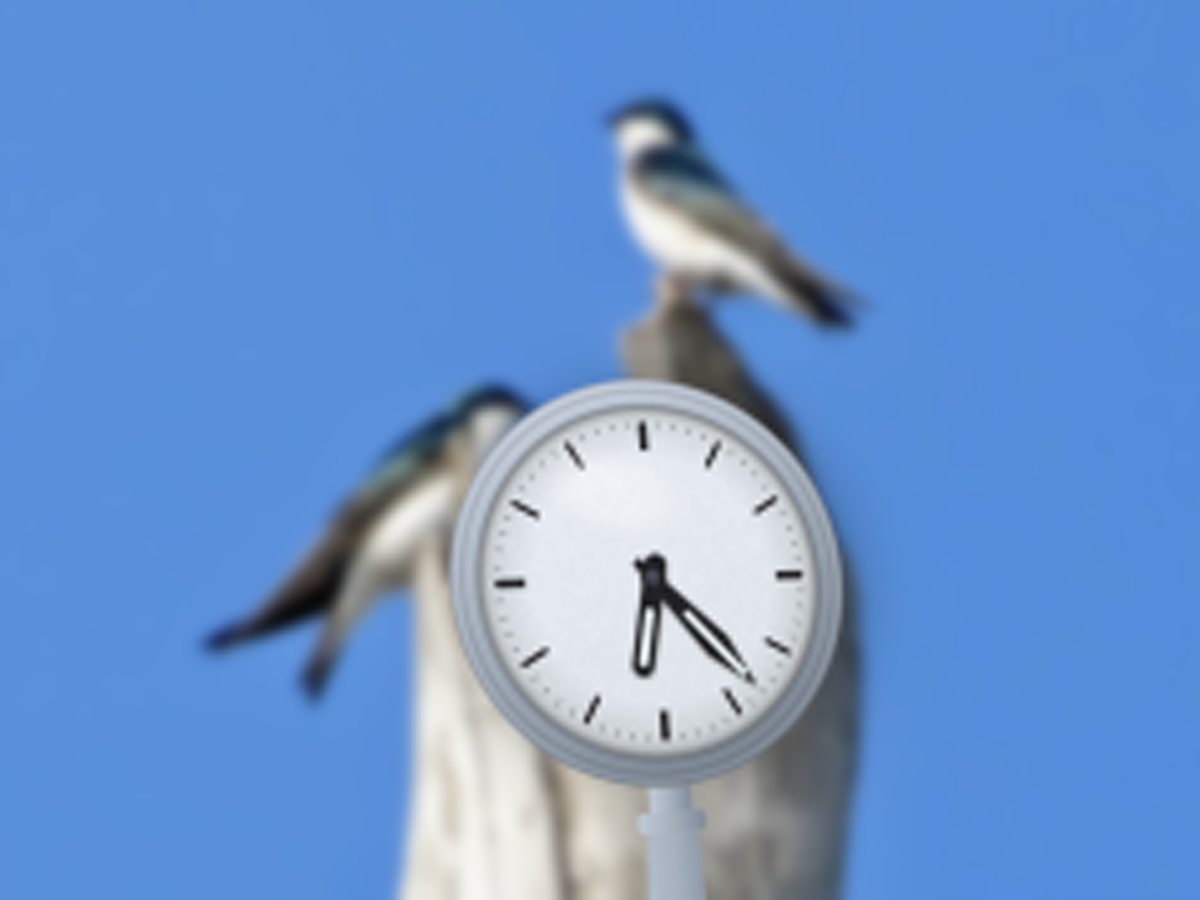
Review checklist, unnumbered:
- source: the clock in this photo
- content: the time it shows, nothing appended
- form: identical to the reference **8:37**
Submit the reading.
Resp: **6:23**
